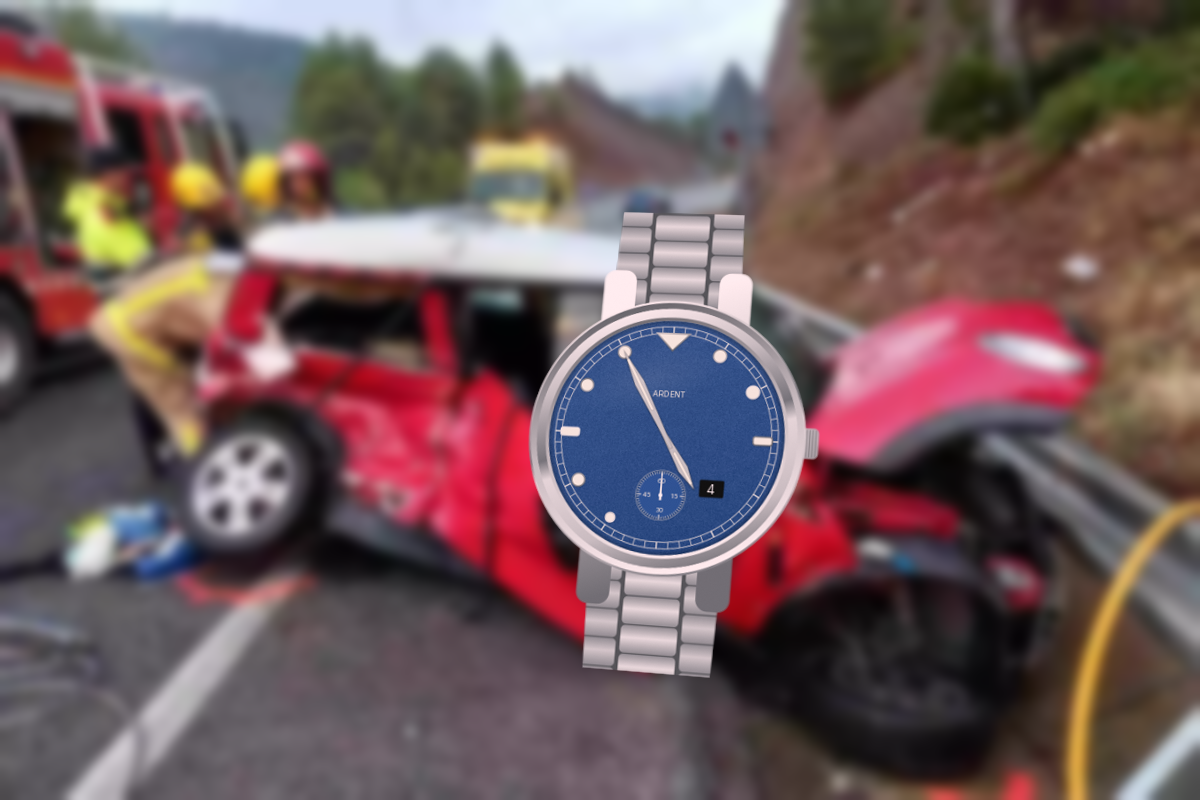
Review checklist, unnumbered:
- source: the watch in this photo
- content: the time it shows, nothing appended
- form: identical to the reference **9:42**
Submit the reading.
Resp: **4:55**
